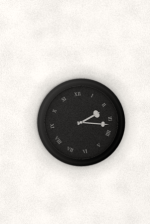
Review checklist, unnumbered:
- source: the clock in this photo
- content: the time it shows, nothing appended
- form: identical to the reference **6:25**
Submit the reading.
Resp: **2:17**
